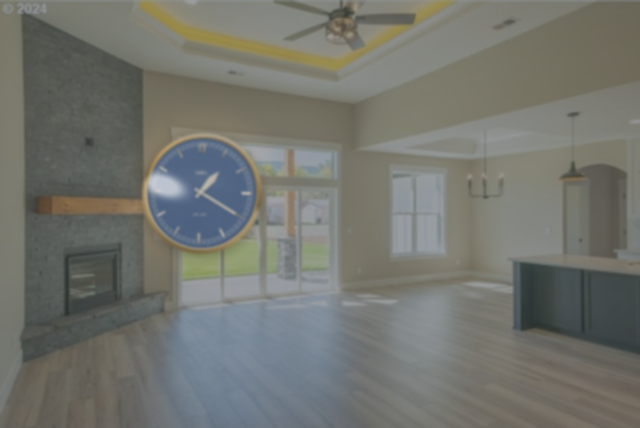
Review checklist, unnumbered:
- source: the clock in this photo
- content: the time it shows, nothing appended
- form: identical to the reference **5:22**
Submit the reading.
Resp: **1:20**
